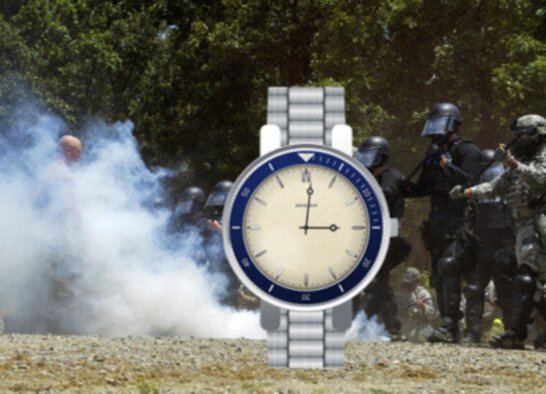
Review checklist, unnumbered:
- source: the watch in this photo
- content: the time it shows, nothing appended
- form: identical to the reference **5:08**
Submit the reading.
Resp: **3:01**
